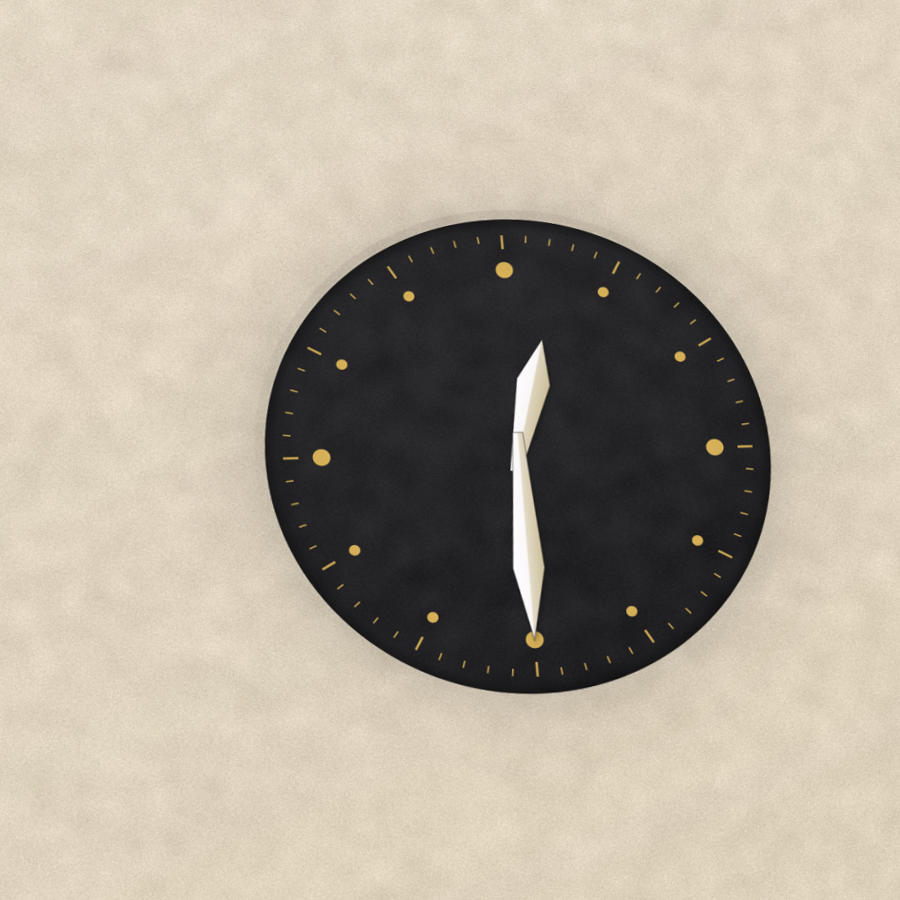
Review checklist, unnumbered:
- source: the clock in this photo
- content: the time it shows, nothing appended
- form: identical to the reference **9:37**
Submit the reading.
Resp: **12:30**
